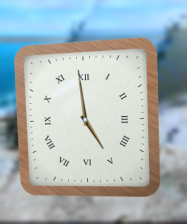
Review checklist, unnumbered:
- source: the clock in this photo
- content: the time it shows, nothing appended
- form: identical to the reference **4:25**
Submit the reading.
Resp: **4:59**
